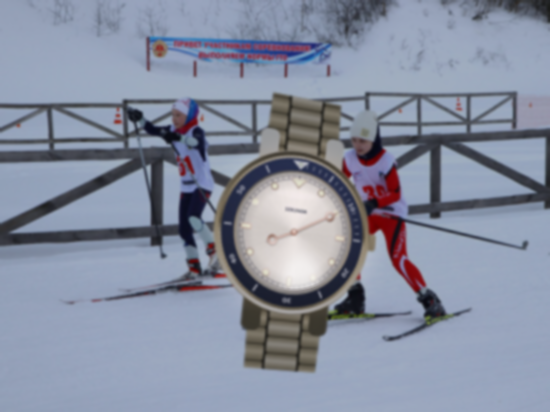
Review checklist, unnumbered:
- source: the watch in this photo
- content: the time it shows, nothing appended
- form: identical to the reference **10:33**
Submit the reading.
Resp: **8:10**
